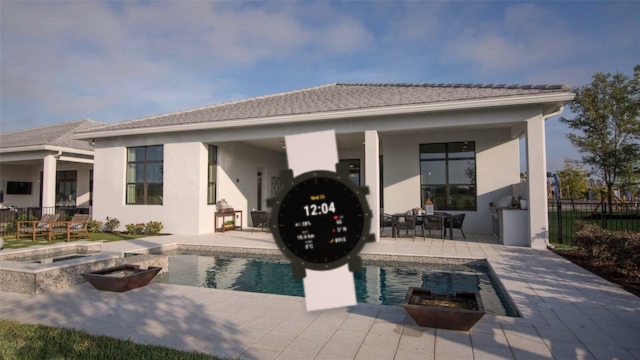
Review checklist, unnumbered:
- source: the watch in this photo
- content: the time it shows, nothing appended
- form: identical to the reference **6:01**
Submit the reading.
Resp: **12:04**
